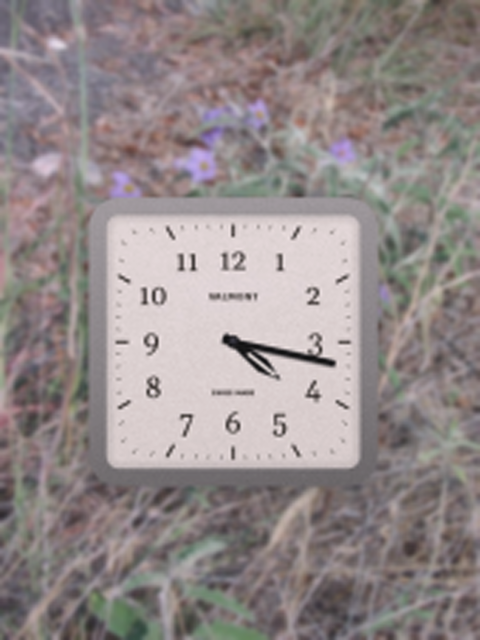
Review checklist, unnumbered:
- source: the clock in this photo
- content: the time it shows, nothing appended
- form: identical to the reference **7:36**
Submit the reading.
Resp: **4:17**
